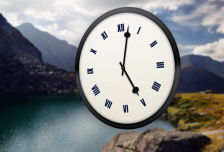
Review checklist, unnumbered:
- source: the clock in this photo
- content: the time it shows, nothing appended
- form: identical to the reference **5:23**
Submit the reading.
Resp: **5:02**
